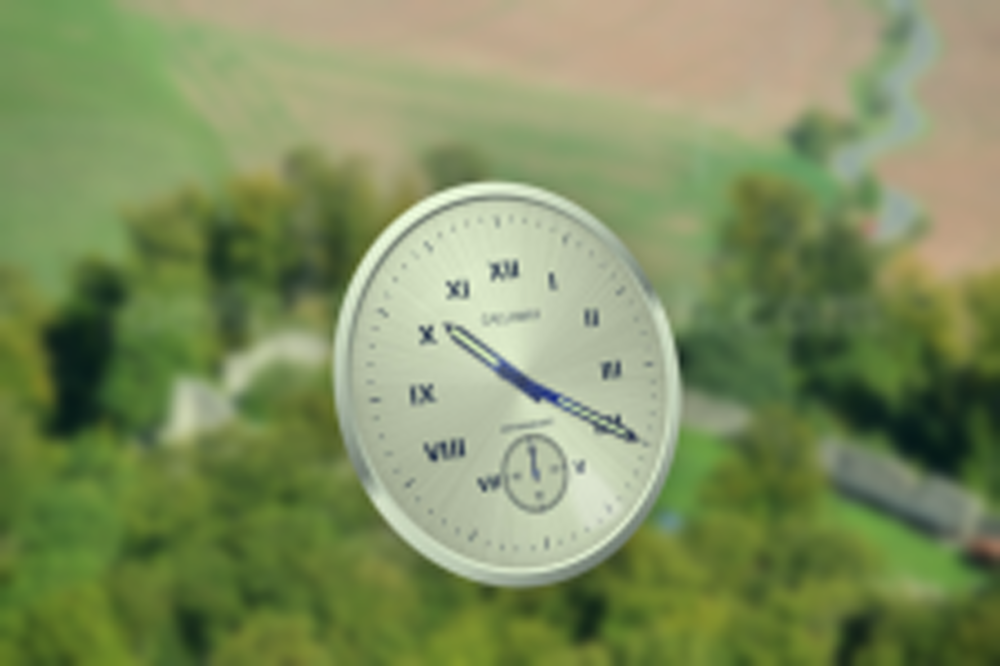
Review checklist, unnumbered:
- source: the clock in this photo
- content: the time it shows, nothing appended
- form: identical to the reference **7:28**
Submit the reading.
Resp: **10:20**
